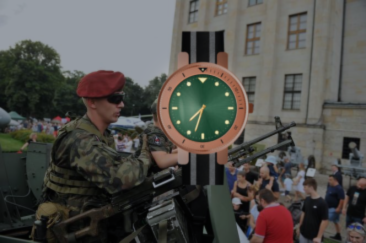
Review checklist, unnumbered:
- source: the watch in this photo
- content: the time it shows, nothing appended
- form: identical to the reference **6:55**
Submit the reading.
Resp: **7:33**
